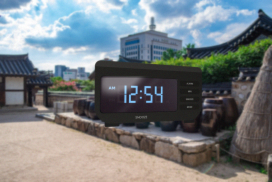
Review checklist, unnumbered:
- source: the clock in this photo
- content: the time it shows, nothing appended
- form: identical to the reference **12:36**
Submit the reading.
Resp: **12:54**
